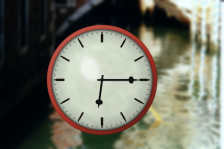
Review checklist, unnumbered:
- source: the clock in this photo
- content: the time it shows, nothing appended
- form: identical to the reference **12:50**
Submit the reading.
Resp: **6:15**
